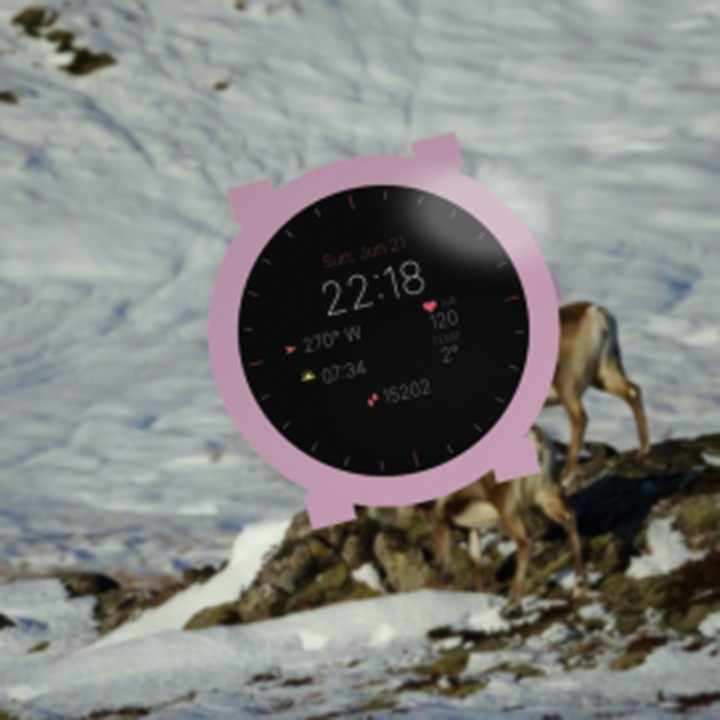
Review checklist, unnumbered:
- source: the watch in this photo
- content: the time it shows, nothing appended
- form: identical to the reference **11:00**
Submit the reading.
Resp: **22:18**
